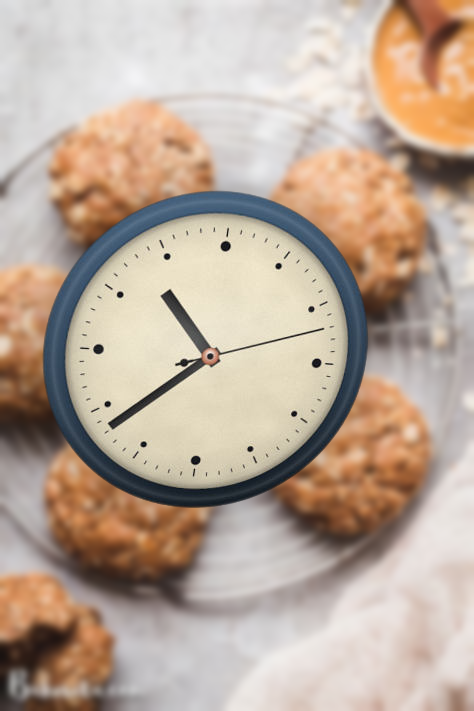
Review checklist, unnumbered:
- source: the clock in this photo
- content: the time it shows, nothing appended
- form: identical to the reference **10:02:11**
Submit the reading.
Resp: **10:38:12**
